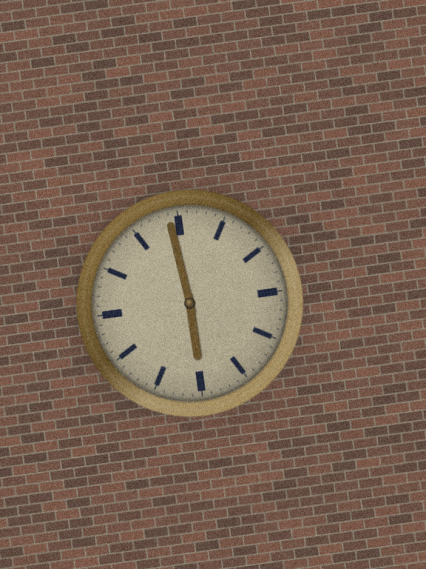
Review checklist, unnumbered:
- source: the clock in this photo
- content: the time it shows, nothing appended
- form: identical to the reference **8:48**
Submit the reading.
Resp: **5:59**
